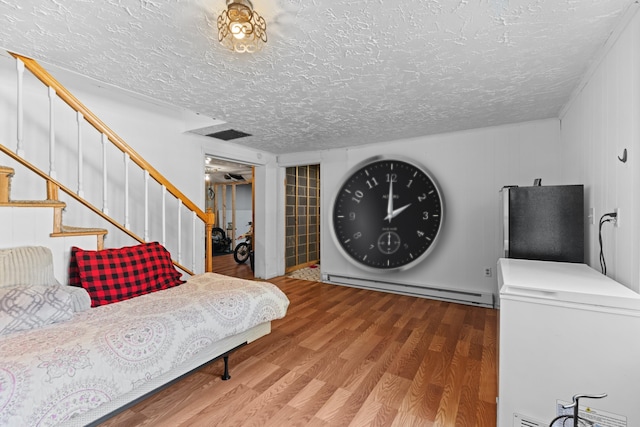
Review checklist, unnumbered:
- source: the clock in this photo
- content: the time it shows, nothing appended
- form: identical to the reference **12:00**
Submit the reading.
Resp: **2:00**
